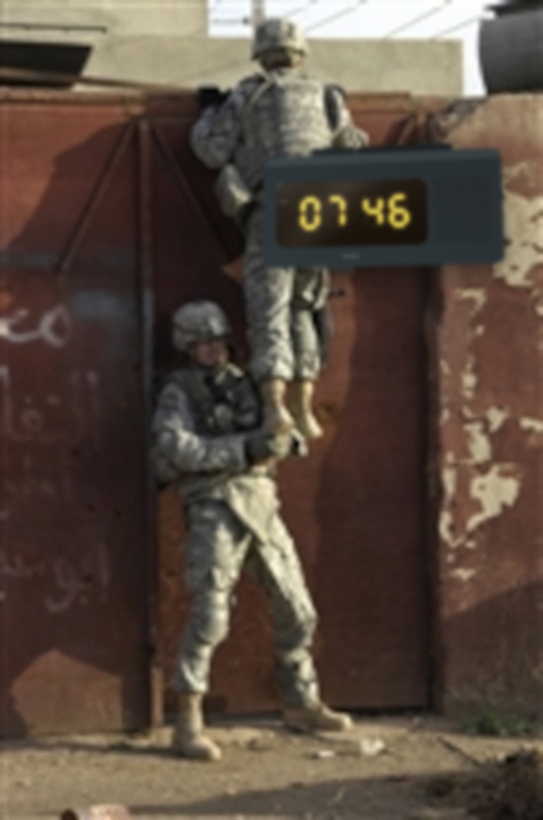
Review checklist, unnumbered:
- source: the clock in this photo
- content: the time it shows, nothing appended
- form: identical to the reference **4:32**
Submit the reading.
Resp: **7:46**
